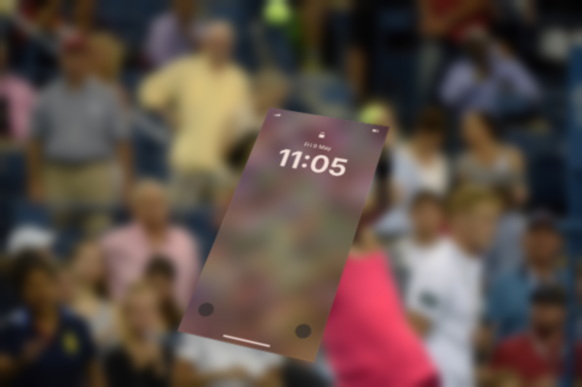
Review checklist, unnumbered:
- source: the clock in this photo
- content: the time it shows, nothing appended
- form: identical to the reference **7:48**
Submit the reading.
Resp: **11:05**
